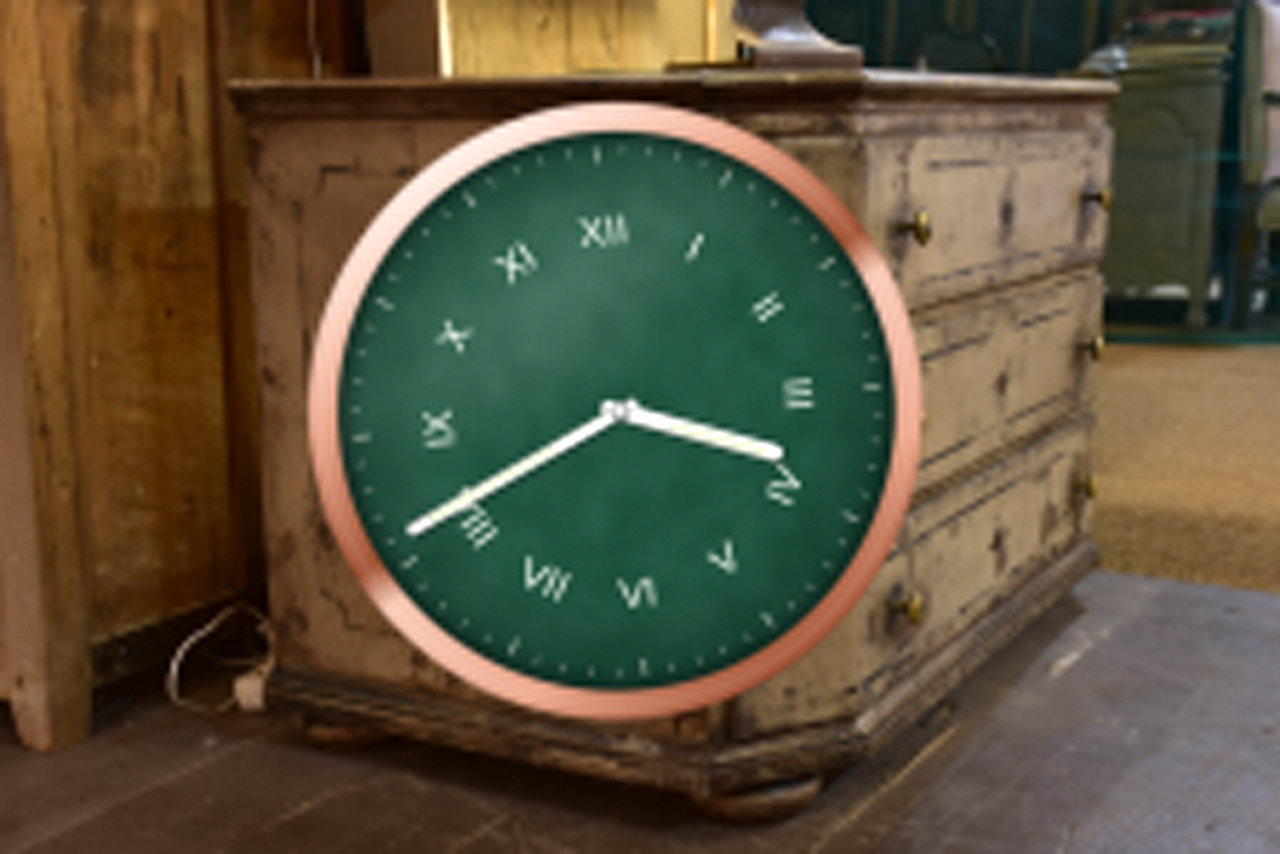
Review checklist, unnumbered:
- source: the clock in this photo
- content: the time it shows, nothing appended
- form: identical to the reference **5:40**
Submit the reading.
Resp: **3:41**
